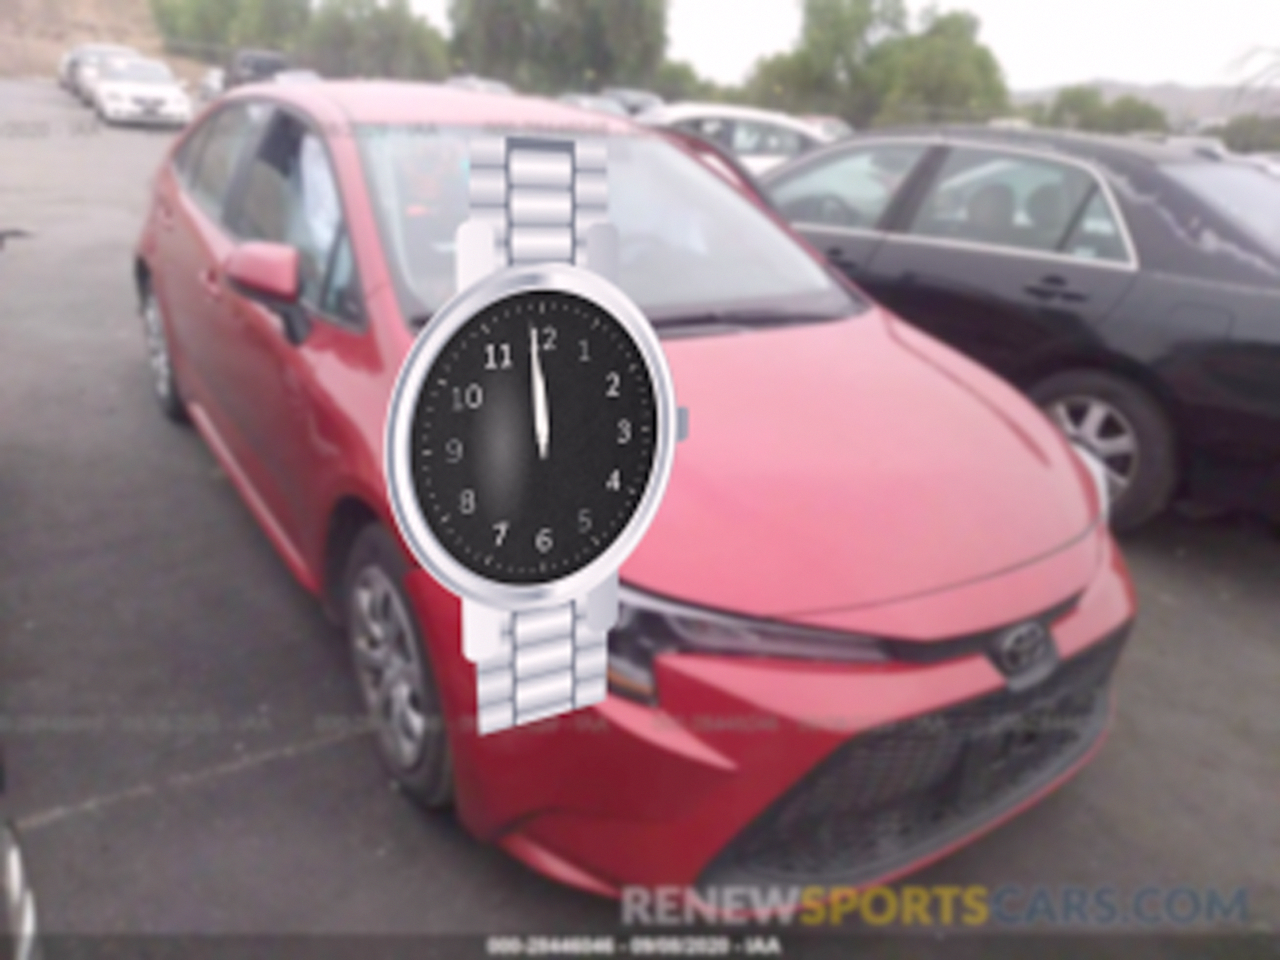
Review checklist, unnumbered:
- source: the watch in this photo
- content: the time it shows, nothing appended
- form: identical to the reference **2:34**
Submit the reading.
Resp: **11:59**
